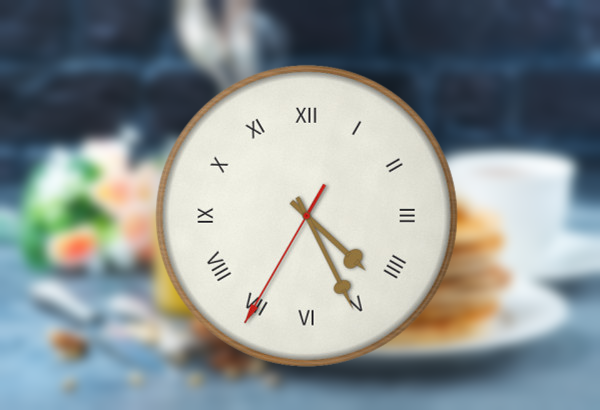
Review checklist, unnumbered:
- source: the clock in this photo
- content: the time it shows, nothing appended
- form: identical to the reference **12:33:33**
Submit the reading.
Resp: **4:25:35**
